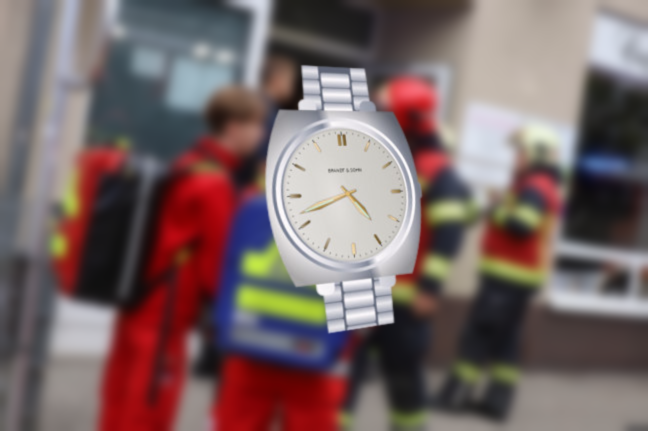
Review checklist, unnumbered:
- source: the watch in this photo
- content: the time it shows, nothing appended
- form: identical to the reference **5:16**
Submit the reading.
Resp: **4:42**
